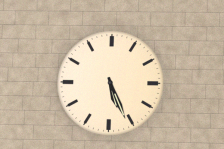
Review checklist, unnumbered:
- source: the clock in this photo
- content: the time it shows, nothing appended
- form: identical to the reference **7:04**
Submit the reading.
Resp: **5:26**
